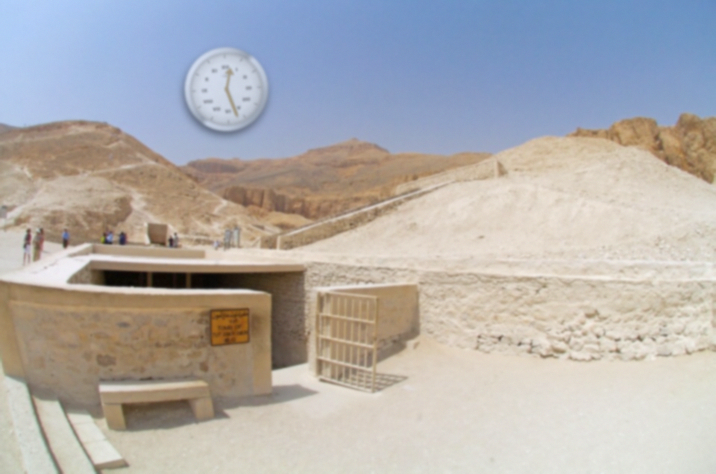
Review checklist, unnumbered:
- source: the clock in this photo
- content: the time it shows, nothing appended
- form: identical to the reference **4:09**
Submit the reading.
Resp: **12:27**
